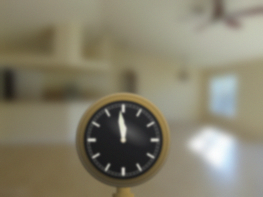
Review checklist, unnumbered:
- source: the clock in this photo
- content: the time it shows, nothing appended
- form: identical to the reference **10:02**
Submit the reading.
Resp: **11:59**
